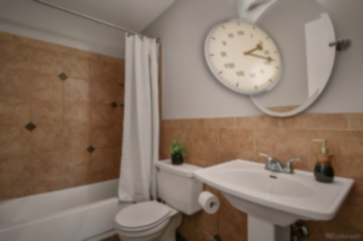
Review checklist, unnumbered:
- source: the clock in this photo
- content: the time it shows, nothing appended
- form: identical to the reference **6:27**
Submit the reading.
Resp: **2:18**
